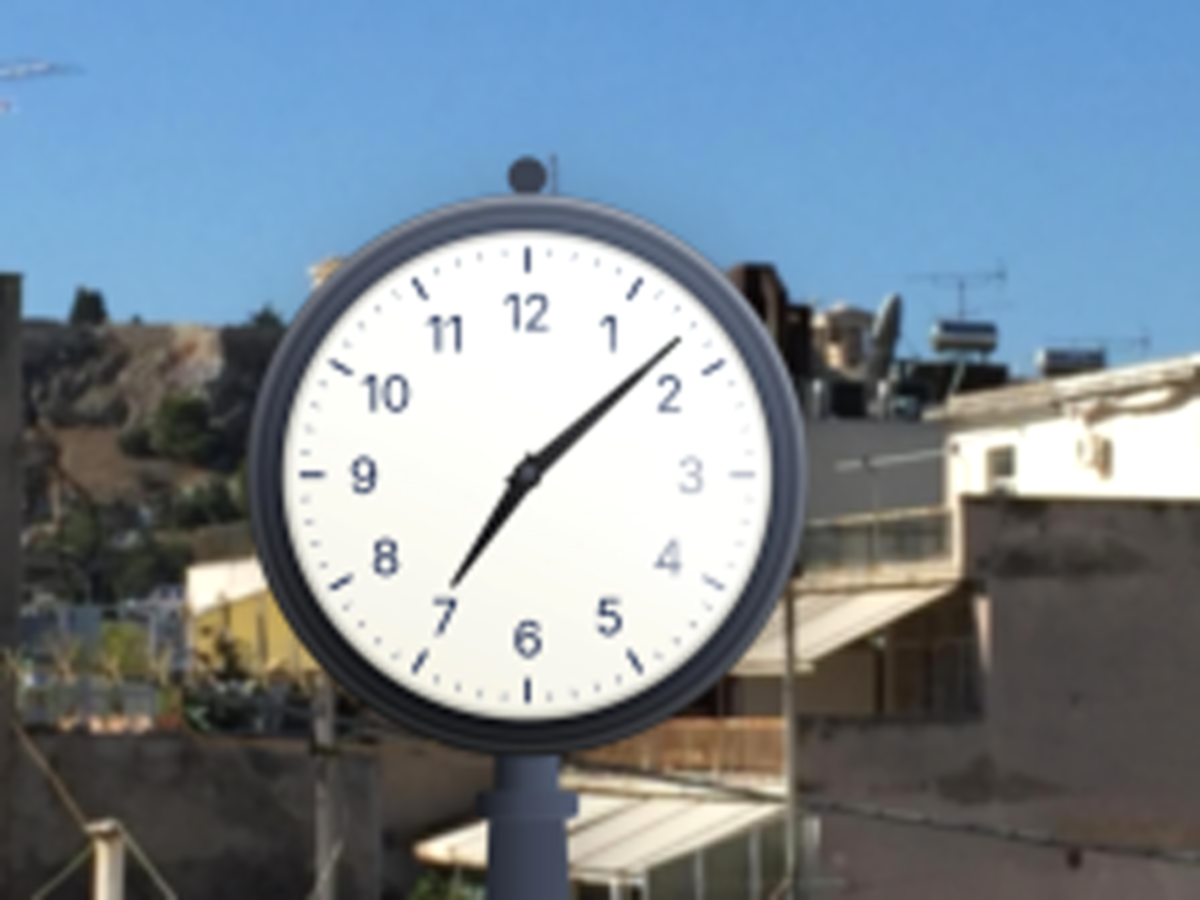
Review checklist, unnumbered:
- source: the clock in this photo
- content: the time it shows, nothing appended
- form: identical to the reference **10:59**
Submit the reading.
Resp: **7:08**
